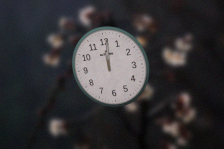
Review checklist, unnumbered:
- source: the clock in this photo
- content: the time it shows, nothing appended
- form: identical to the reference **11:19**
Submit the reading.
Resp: **12:01**
